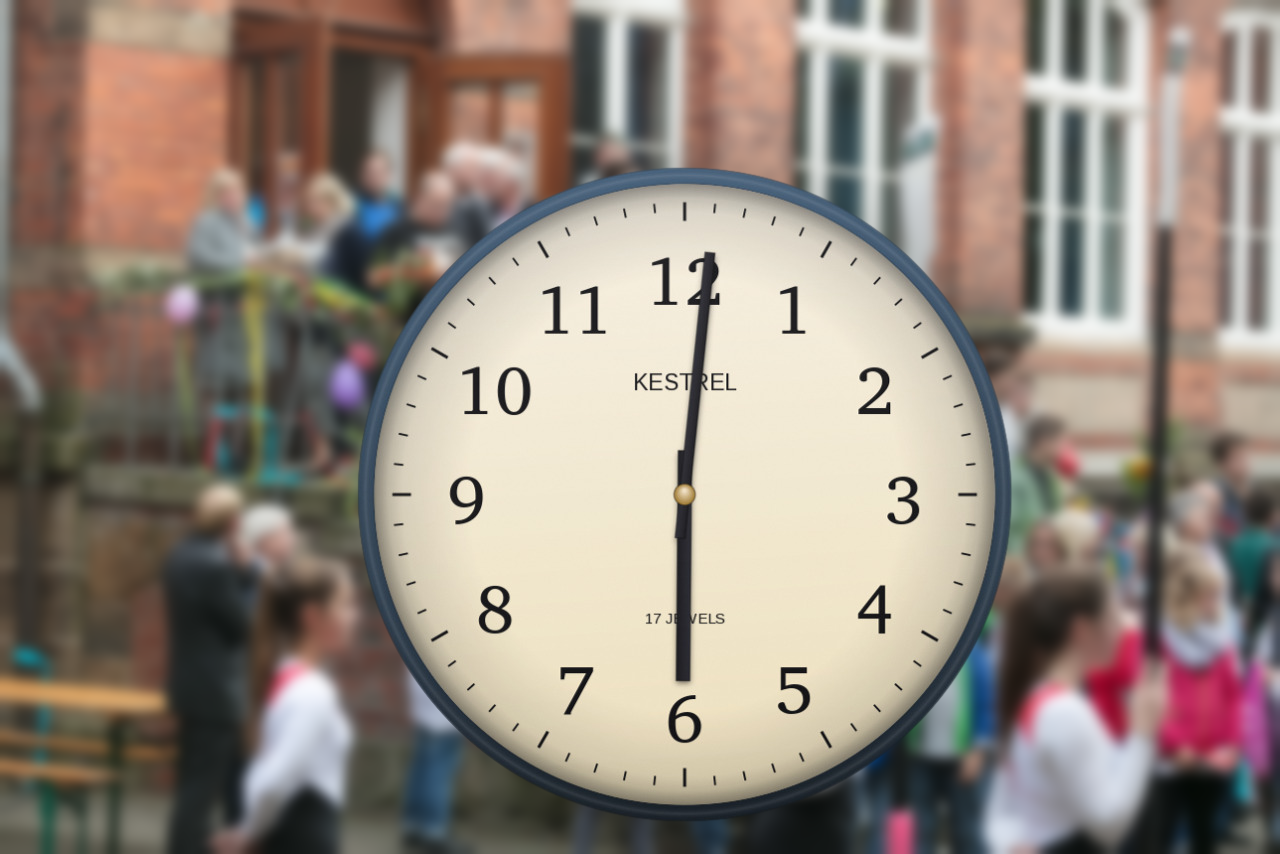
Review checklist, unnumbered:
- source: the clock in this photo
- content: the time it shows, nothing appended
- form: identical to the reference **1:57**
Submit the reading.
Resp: **6:01**
